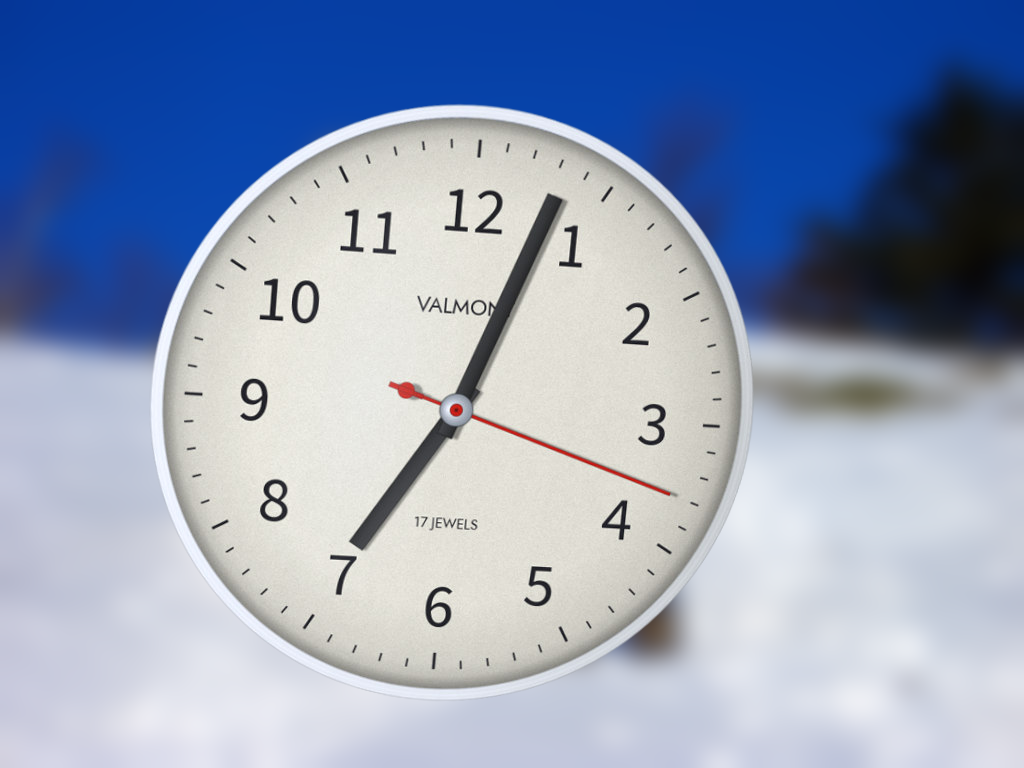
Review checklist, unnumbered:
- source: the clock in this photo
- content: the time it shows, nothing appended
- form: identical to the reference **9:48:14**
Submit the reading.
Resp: **7:03:18**
